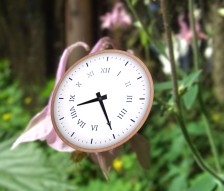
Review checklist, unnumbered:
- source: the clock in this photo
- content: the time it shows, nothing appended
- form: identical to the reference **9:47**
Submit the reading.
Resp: **8:25**
